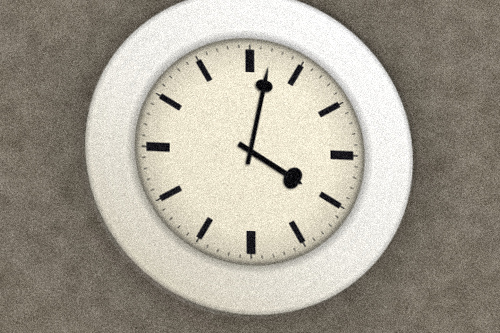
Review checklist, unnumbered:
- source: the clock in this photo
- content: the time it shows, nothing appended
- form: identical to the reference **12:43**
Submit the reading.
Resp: **4:02**
